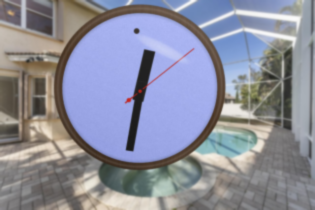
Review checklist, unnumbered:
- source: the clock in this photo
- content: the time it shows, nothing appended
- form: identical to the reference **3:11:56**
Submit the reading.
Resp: **12:32:09**
